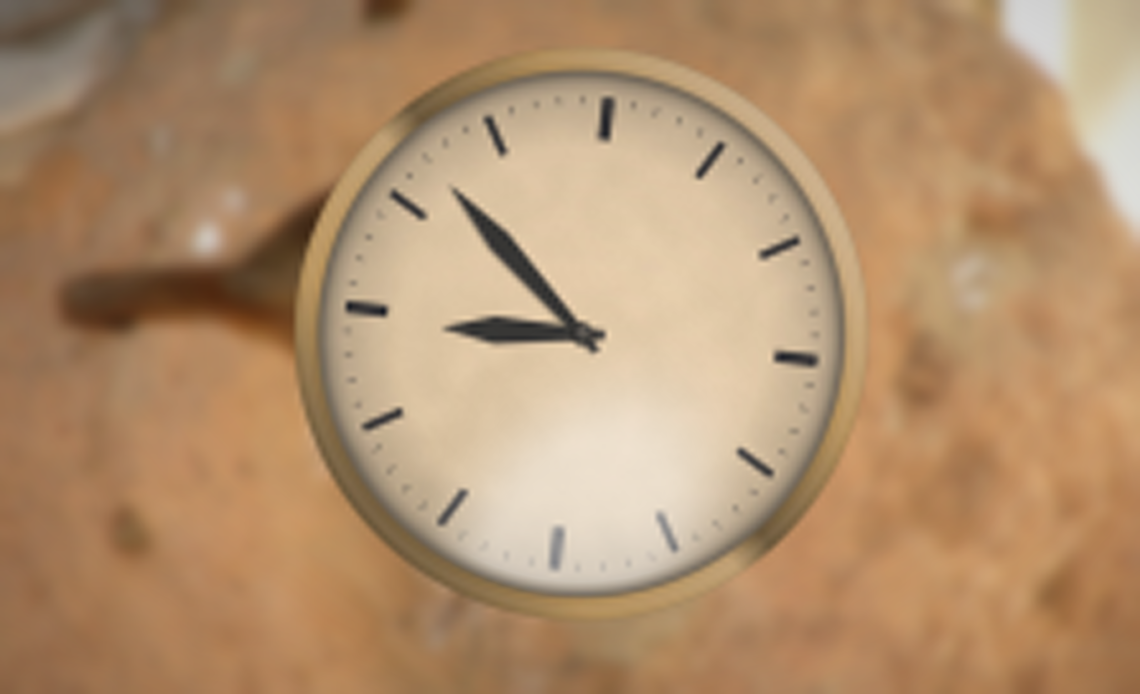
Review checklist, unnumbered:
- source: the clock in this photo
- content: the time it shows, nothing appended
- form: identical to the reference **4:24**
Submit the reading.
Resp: **8:52**
